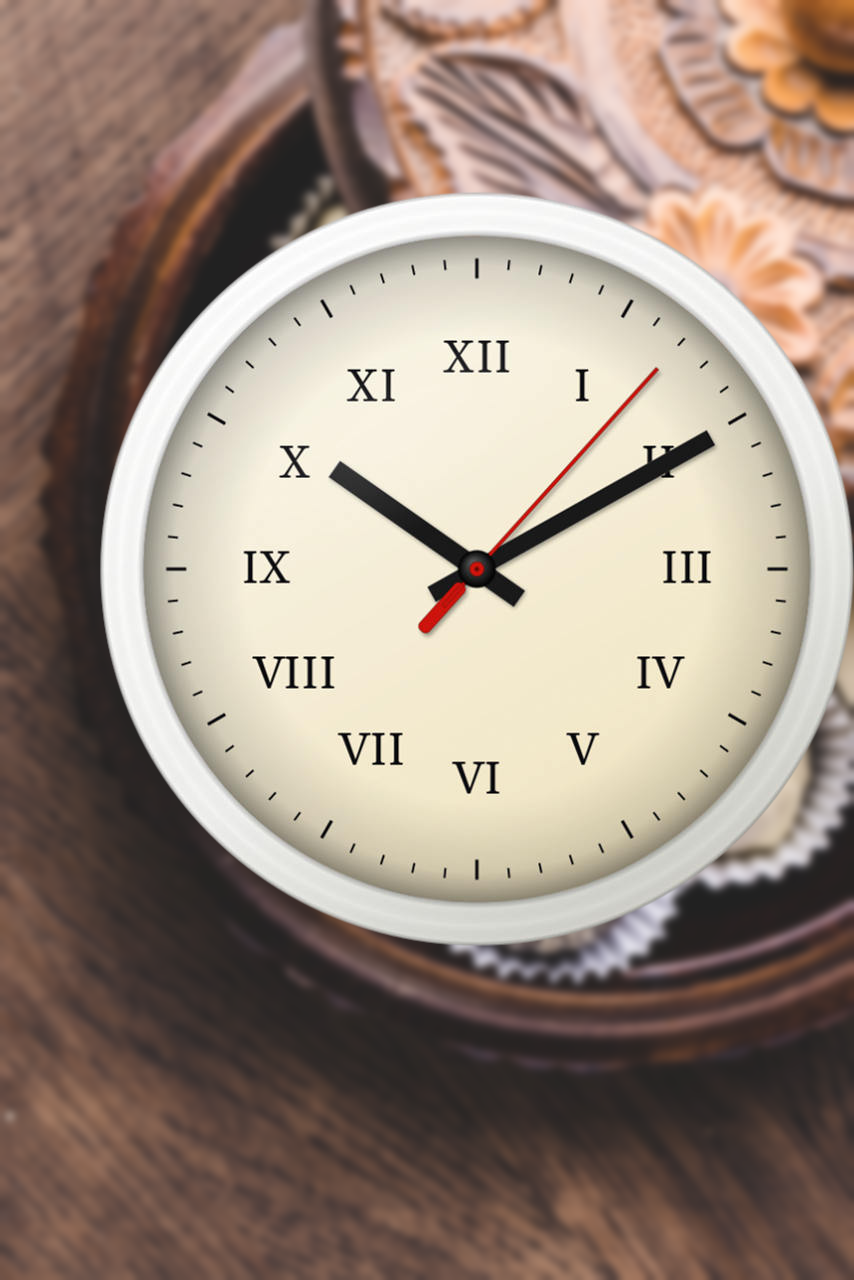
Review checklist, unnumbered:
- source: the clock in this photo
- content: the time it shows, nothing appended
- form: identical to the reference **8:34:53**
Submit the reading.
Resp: **10:10:07**
